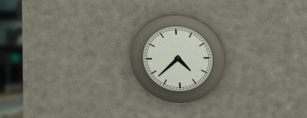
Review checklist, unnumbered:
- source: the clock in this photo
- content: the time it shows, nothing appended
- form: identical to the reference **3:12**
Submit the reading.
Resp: **4:38**
